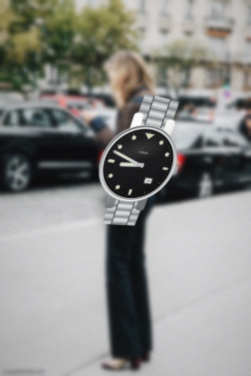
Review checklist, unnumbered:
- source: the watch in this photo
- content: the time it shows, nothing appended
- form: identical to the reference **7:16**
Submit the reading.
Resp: **8:48**
